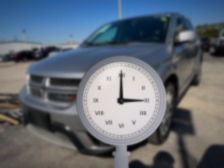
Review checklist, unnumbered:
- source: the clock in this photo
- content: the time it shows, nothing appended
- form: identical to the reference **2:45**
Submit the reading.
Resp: **3:00**
